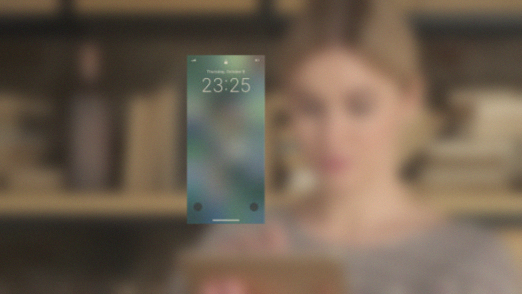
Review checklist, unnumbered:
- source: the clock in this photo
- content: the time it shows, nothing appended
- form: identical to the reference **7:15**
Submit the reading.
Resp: **23:25**
